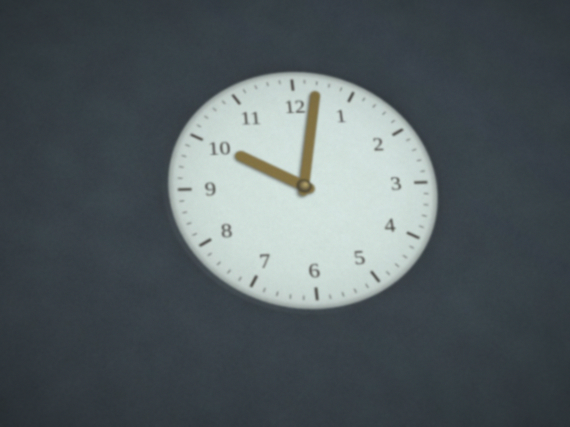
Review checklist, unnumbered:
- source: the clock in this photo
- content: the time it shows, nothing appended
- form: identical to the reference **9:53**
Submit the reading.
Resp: **10:02**
